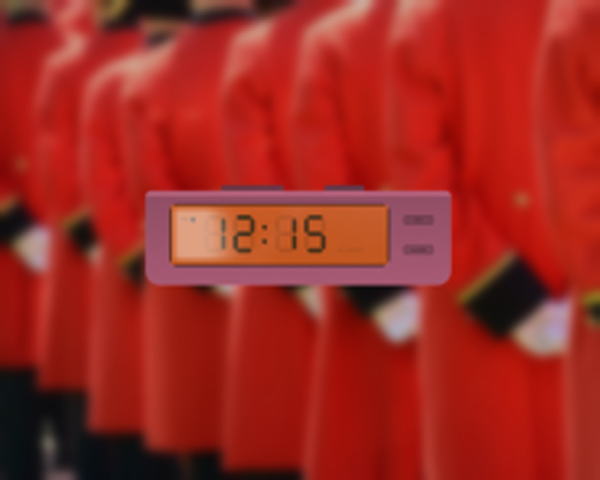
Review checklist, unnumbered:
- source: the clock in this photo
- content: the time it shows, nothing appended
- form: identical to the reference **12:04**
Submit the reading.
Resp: **12:15**
